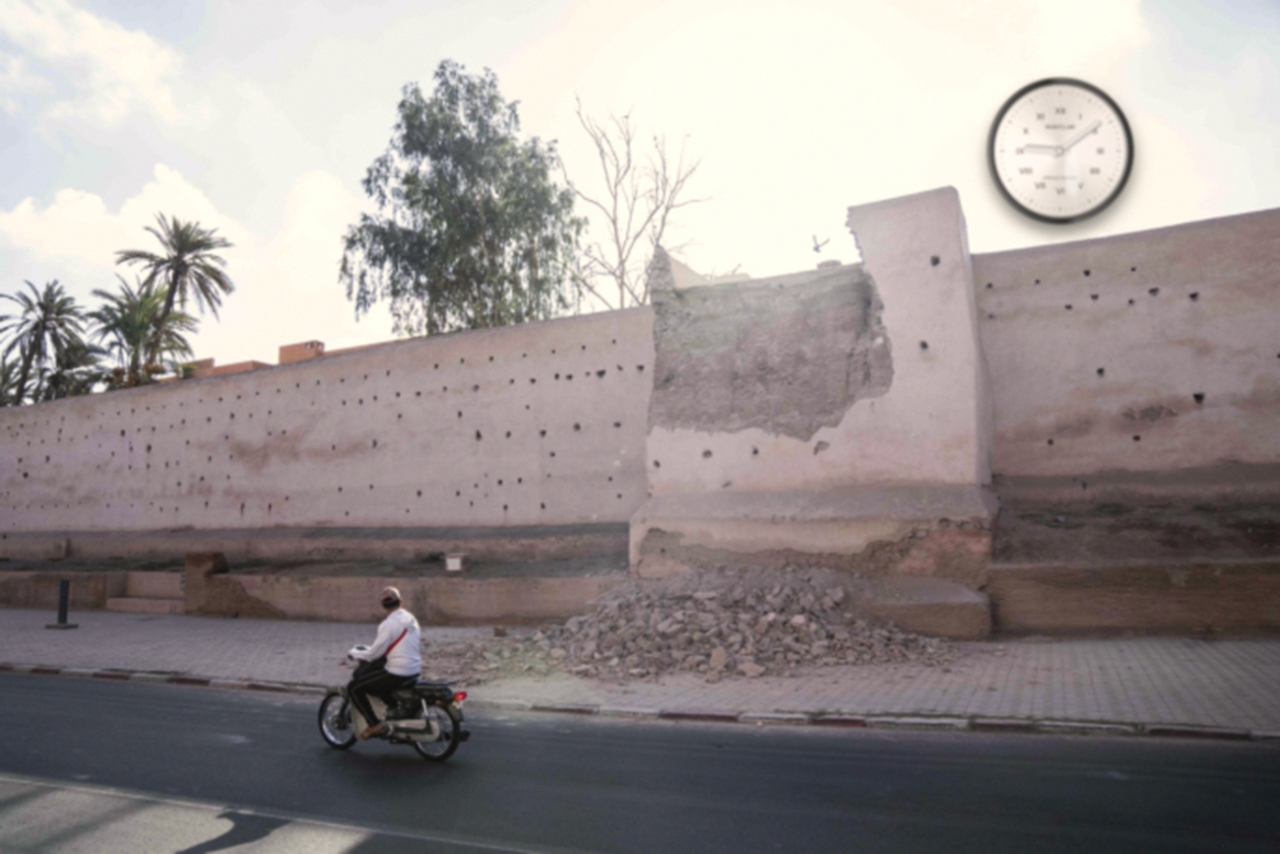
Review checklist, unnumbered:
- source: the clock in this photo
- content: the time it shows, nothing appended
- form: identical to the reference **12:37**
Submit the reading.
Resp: **9:09**
